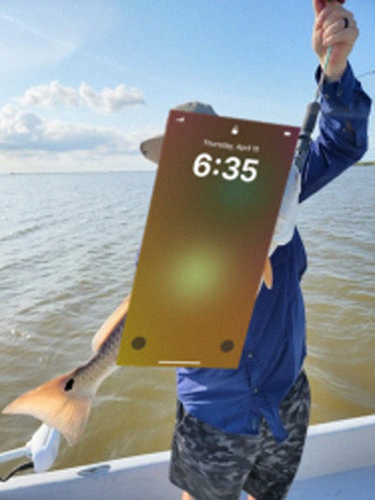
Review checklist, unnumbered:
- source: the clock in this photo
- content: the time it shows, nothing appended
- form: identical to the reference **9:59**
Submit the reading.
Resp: **6:35**
